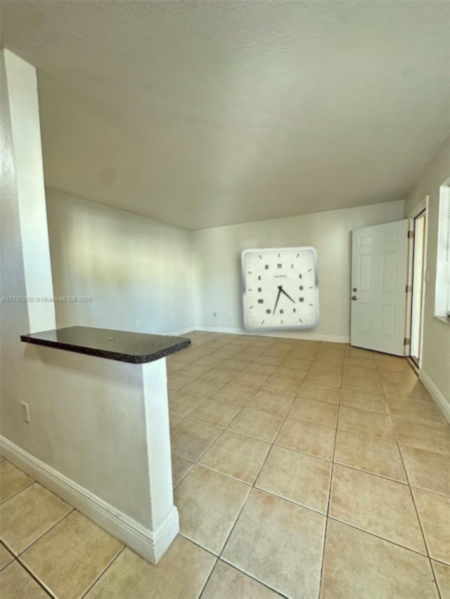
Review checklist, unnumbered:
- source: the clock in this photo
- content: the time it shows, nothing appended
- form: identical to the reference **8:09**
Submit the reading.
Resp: **4:33**
